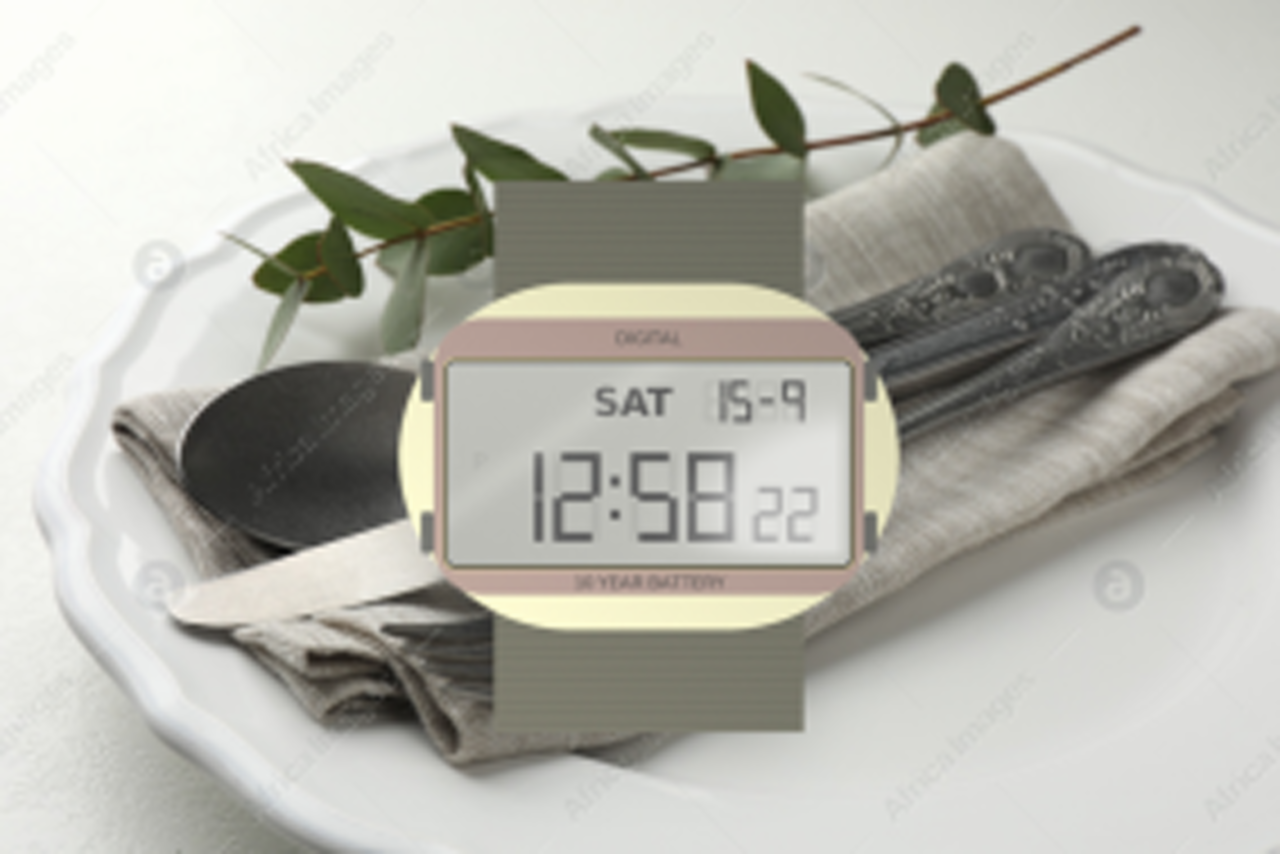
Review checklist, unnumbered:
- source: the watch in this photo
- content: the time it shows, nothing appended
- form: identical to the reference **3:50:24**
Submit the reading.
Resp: **12:58:22**
